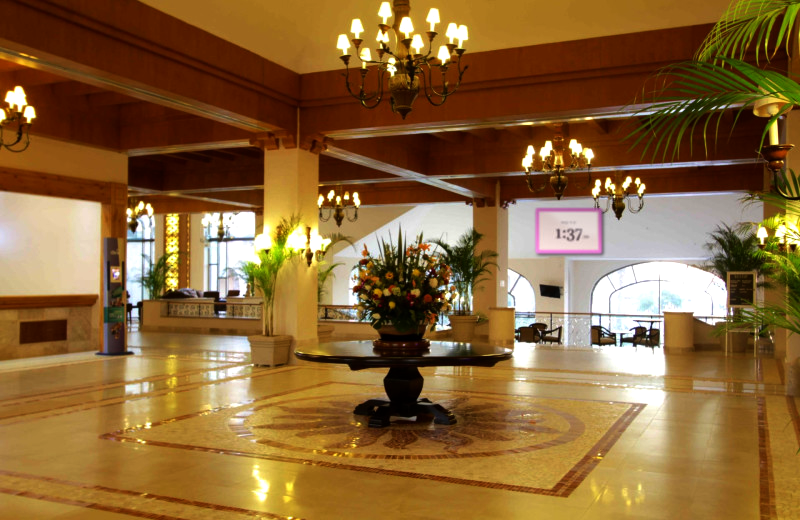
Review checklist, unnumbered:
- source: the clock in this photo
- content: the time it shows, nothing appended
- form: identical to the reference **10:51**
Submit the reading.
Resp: **1:37**
